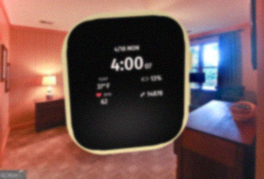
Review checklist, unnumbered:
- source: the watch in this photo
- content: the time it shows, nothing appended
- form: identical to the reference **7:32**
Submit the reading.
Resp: **4:00**
